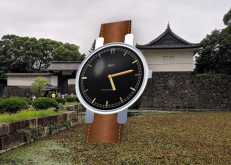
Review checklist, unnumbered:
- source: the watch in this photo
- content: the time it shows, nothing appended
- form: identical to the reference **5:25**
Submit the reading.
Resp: **5:13**
